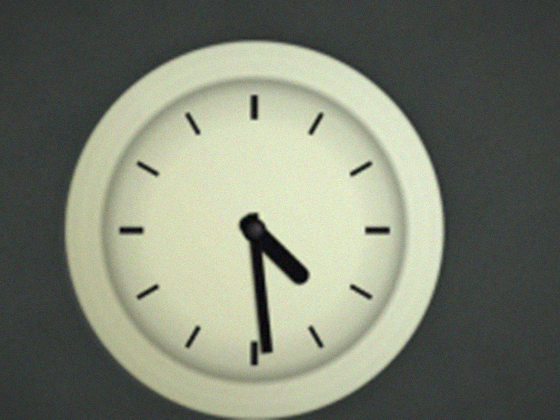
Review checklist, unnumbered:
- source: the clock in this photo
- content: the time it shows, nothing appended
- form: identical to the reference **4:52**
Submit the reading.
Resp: **4:29**
